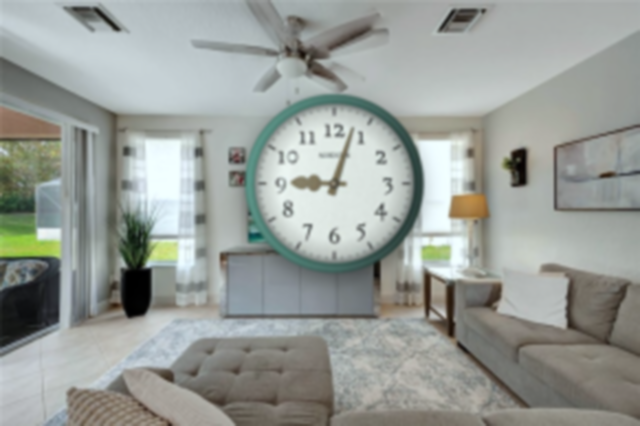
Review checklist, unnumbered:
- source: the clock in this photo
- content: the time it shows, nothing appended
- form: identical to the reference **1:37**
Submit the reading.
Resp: **9:03**
